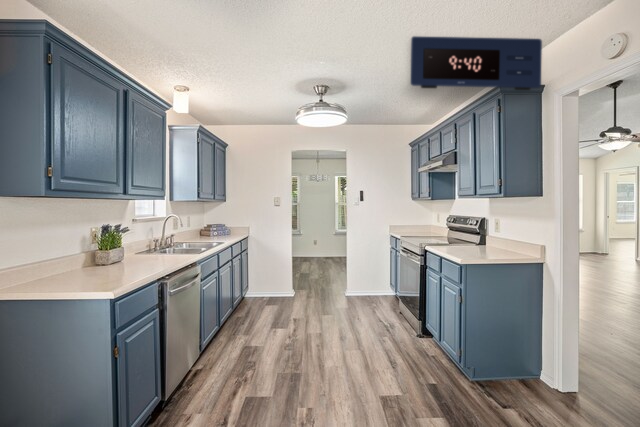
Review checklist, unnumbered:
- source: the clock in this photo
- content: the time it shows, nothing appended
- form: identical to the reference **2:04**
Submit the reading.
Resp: **9:40**
